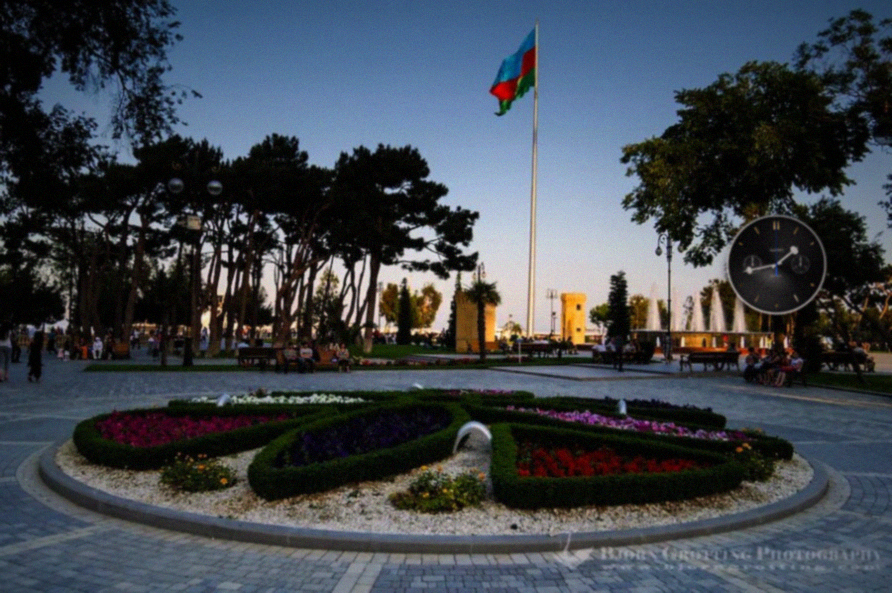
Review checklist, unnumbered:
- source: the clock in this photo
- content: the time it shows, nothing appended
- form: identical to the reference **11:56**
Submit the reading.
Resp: **1:43**
